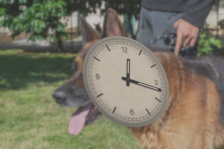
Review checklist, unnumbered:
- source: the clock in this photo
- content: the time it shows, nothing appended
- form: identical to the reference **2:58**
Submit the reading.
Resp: **12:17**
